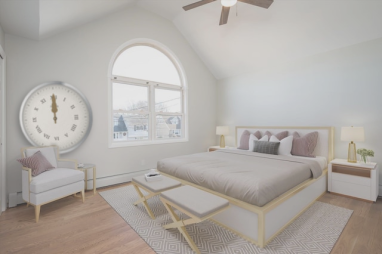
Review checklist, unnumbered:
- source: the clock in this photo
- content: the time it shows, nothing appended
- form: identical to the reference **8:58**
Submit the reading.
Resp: **12:00**
